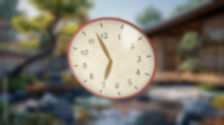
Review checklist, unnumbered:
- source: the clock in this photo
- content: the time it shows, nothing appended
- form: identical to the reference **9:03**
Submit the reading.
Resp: **6:58**
